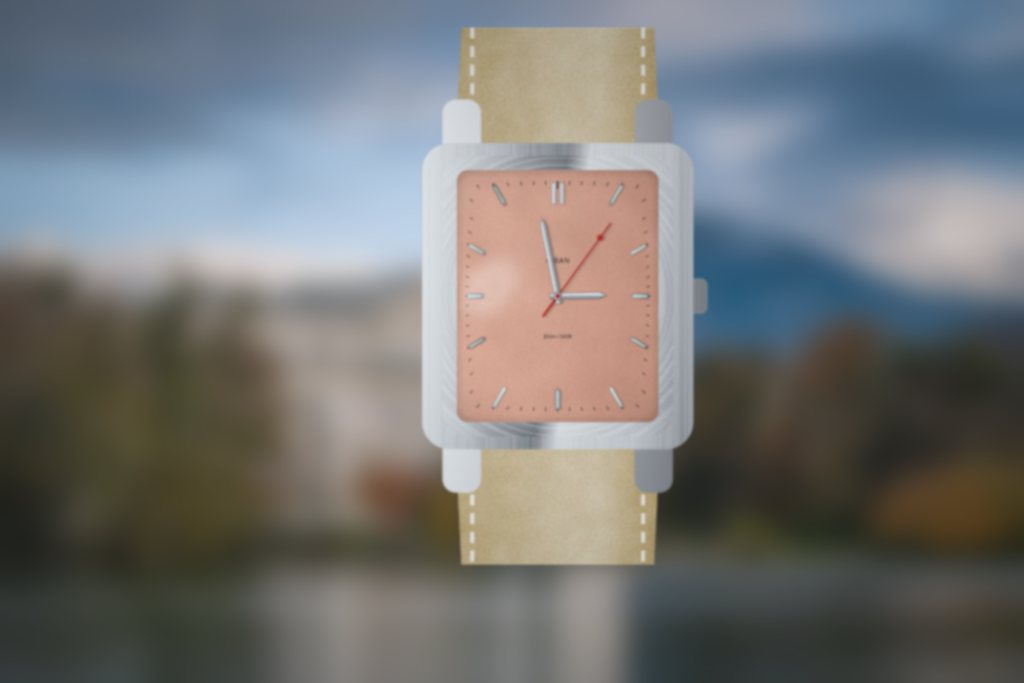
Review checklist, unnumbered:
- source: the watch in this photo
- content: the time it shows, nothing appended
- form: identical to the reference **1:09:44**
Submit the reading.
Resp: **2:58:06**
